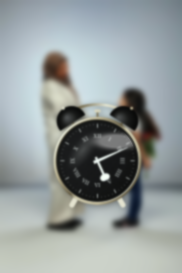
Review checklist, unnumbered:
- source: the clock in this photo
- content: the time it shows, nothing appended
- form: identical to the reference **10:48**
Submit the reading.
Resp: **5:11**
